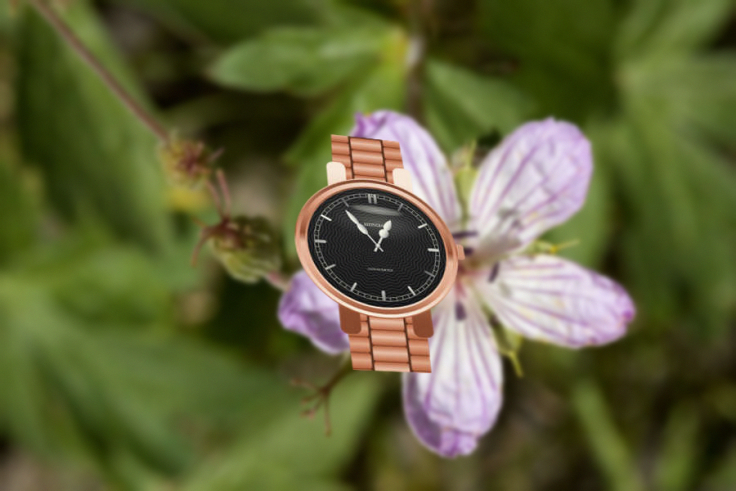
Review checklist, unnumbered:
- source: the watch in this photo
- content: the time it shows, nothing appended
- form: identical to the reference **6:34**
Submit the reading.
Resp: **12:54**
